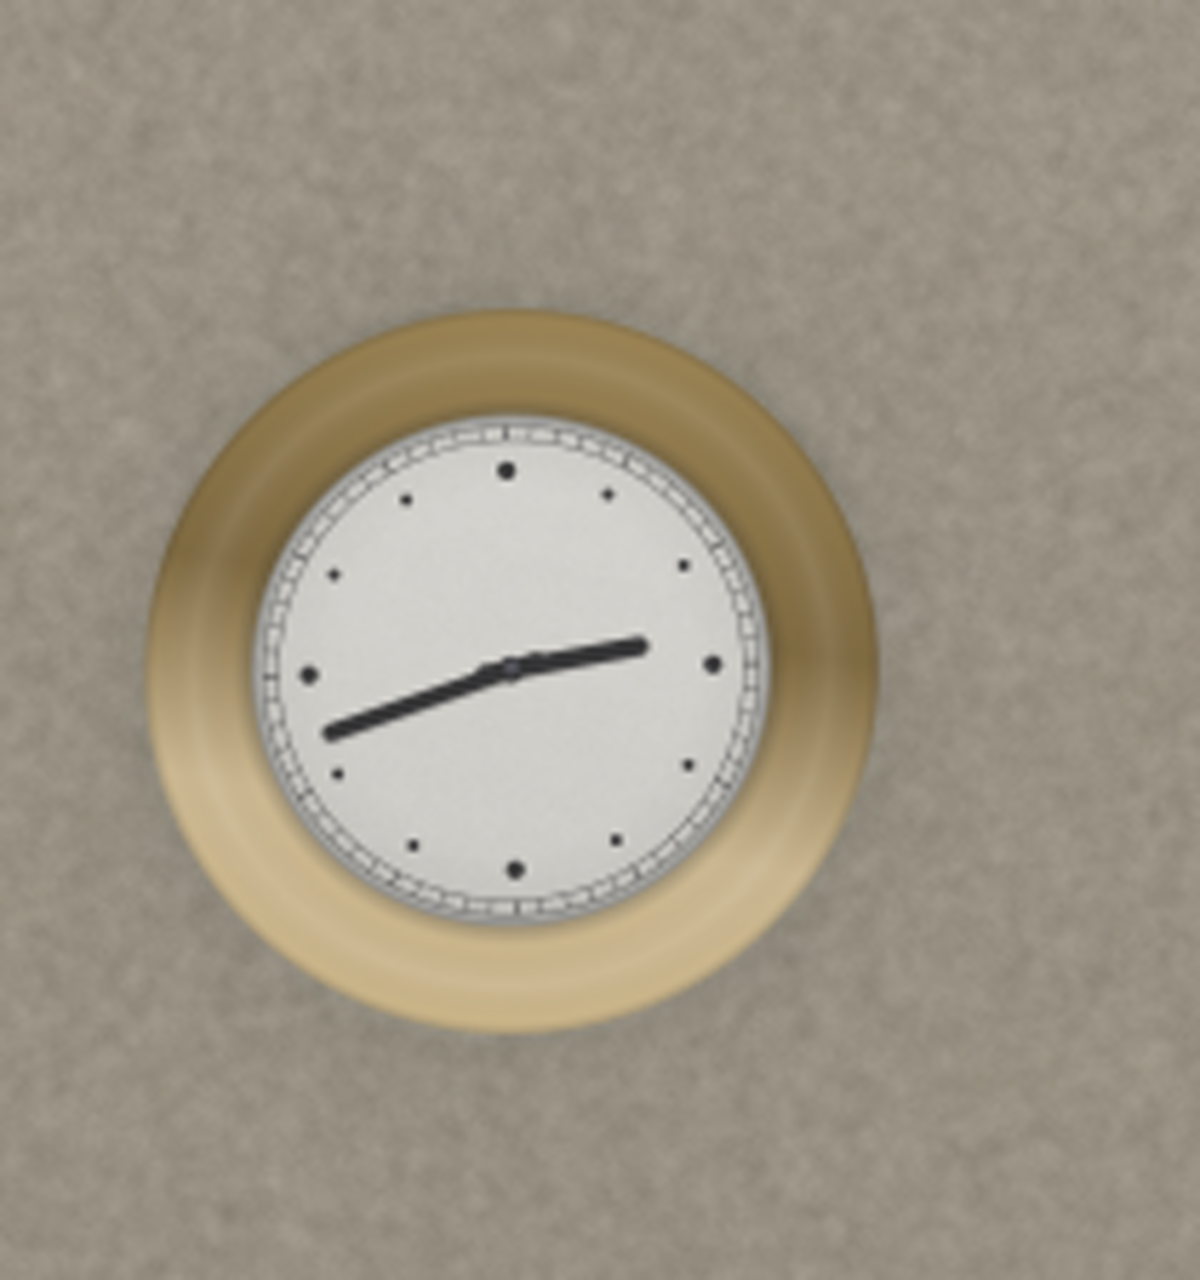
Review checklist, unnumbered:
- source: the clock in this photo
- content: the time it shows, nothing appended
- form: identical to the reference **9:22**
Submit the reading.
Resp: **2:42**
